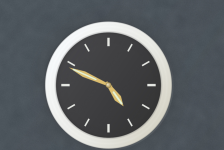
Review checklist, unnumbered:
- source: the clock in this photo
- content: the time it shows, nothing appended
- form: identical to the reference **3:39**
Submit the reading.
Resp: **4:49**
